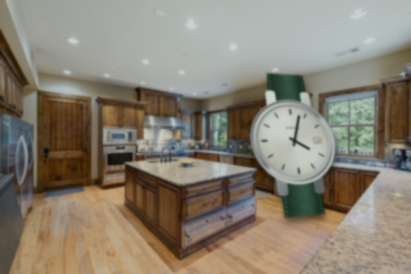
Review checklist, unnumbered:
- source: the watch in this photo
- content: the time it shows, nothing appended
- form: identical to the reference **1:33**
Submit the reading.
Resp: **4:03**
